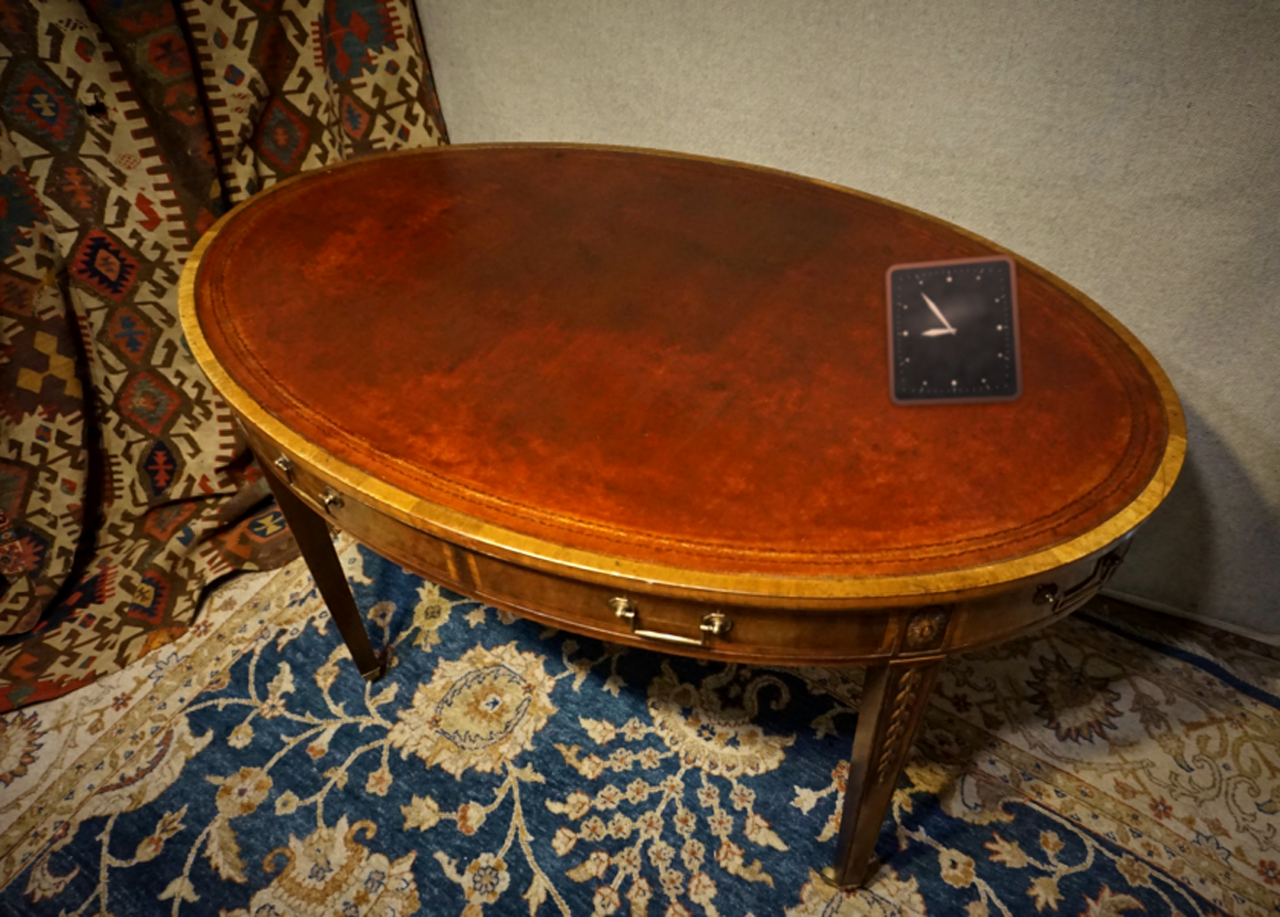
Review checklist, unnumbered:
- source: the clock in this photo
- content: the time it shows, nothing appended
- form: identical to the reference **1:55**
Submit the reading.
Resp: **8:54**
